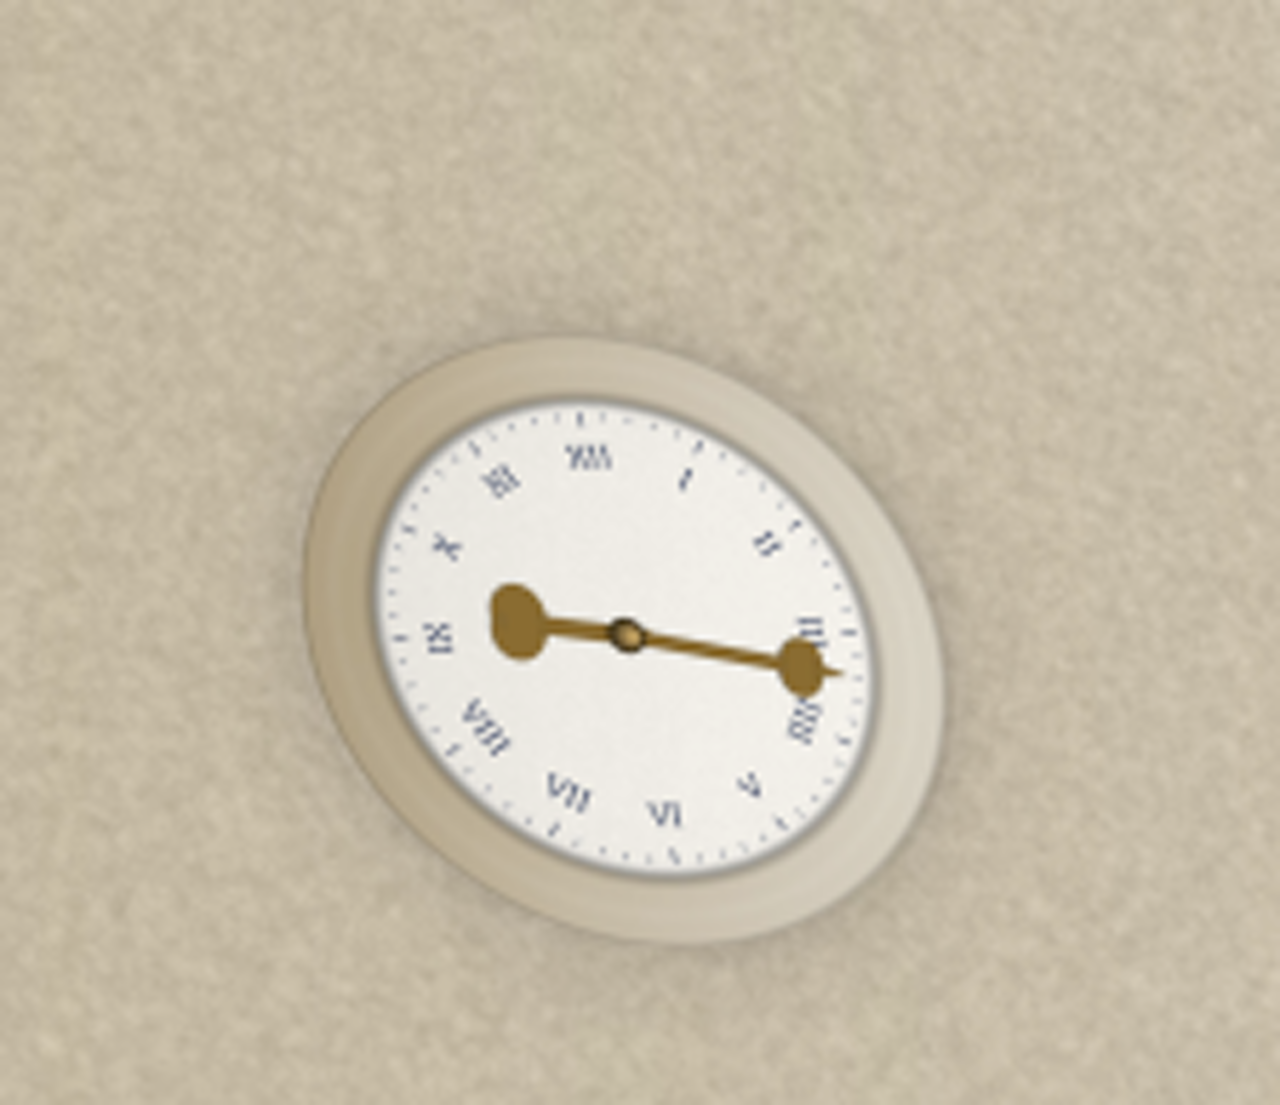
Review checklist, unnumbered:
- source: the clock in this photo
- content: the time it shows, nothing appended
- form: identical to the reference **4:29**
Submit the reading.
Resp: **9:17**
